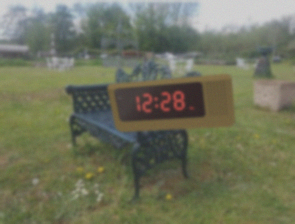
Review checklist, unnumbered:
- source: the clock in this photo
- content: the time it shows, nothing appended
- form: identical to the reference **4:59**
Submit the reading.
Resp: **12:28**
